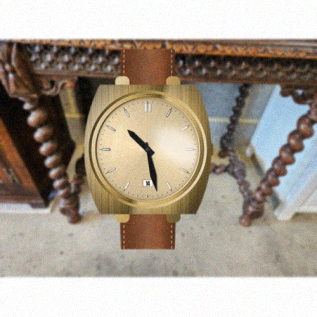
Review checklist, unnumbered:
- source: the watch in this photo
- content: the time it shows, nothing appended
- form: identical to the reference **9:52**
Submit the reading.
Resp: **10:28**
